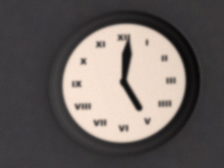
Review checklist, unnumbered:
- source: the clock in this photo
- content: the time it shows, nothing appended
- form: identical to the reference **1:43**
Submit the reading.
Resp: **5:01**
